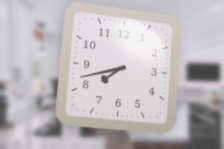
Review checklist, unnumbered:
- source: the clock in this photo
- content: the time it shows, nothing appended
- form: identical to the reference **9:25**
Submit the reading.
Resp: **7:42**
